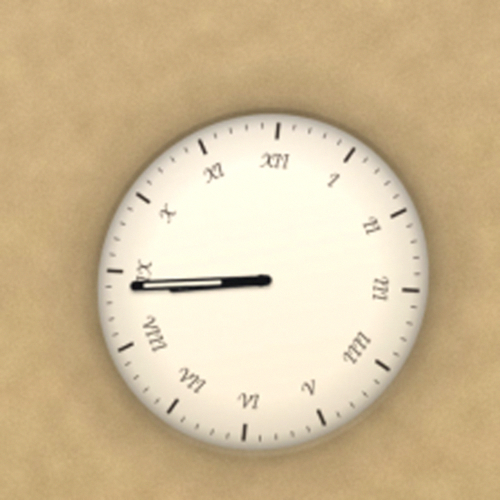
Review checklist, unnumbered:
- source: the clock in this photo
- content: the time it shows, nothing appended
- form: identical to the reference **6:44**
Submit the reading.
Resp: **8:44**
